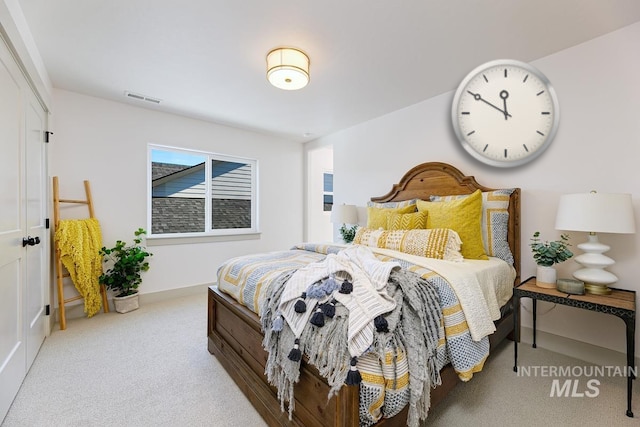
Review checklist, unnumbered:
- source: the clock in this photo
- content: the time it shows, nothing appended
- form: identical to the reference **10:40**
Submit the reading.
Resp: **11:50**
